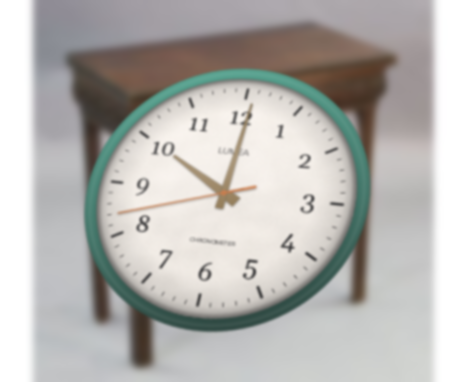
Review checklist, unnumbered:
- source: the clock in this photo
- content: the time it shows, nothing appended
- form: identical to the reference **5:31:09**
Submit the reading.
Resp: **10:00:42**
